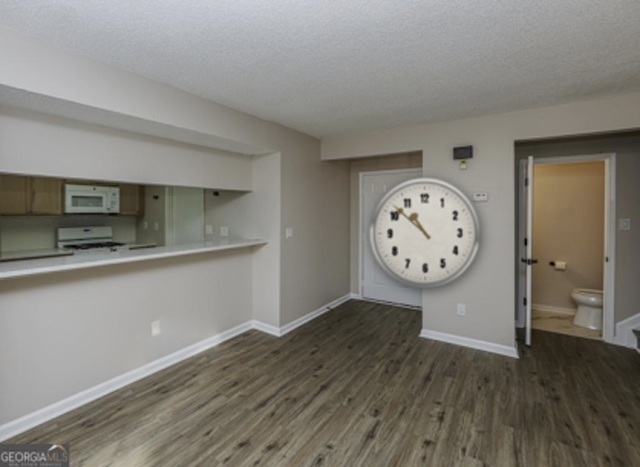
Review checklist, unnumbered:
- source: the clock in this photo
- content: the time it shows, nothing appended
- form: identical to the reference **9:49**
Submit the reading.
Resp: **10:52**
